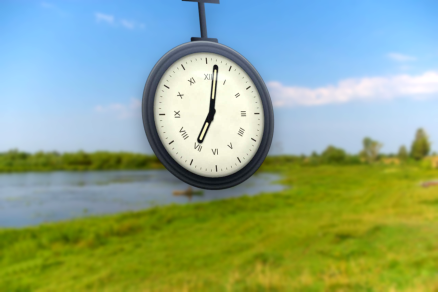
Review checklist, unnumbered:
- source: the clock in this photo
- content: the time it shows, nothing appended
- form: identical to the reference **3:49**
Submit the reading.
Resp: **7:02**
